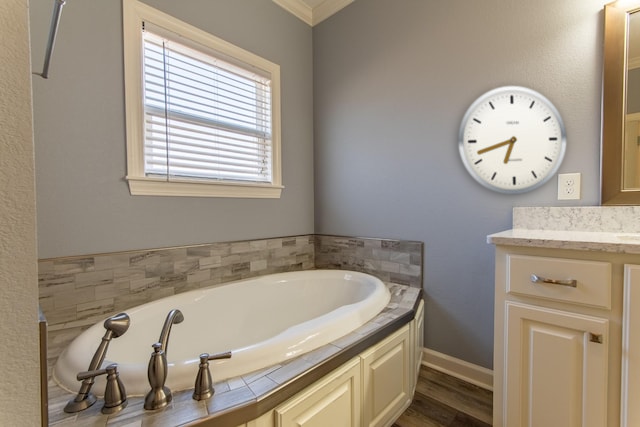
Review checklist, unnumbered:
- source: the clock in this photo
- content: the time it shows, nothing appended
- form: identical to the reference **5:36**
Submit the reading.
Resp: **6:42**
